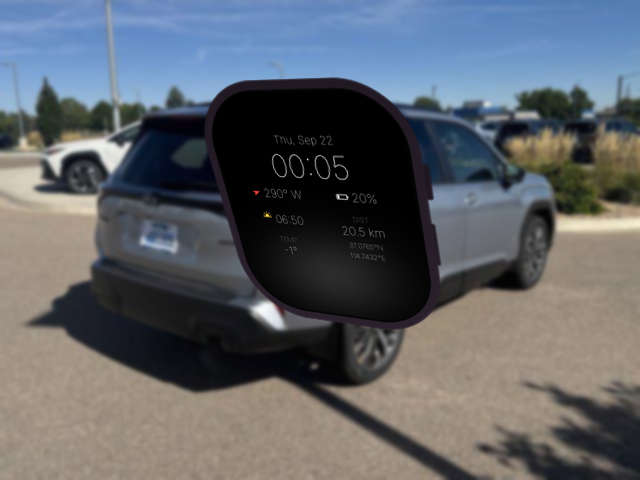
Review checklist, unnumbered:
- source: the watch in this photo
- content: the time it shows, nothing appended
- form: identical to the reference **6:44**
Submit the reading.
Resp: **0:05**
